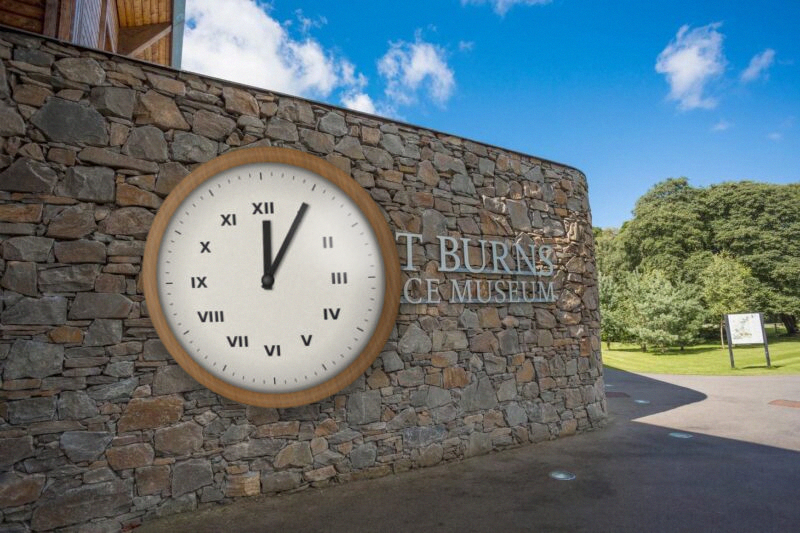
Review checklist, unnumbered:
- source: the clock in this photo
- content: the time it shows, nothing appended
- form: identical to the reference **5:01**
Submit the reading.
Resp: **12:05**
